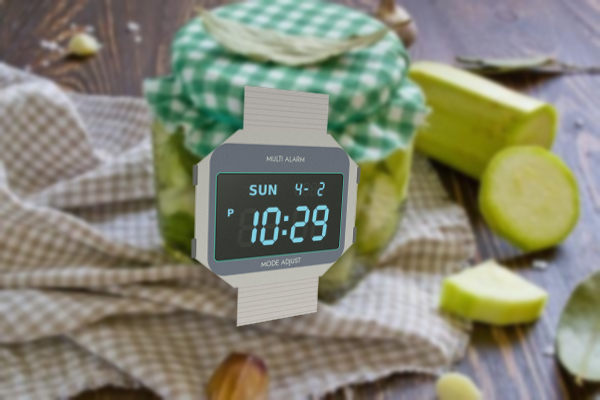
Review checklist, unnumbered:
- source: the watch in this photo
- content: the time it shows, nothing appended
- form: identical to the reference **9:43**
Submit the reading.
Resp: **10:29**
